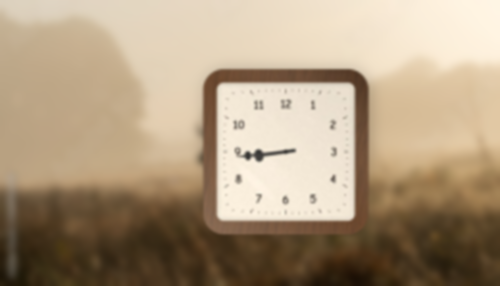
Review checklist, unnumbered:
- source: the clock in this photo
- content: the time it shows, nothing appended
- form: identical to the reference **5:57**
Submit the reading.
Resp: **8:44**
